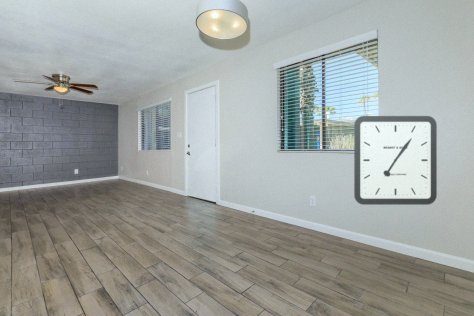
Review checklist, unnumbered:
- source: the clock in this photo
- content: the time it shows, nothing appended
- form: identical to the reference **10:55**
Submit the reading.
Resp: **7:06**
